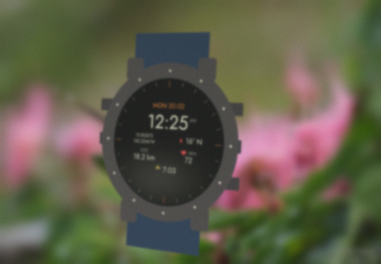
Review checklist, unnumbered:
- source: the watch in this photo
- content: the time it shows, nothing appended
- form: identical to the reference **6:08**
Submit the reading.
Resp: **12:25**
